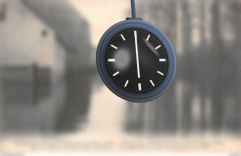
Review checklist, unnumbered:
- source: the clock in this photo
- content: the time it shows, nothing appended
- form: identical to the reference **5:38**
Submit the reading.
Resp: **6:00**
